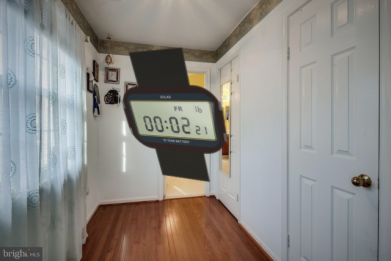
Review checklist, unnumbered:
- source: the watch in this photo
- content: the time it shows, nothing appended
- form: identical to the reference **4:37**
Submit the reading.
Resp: **0:02**
